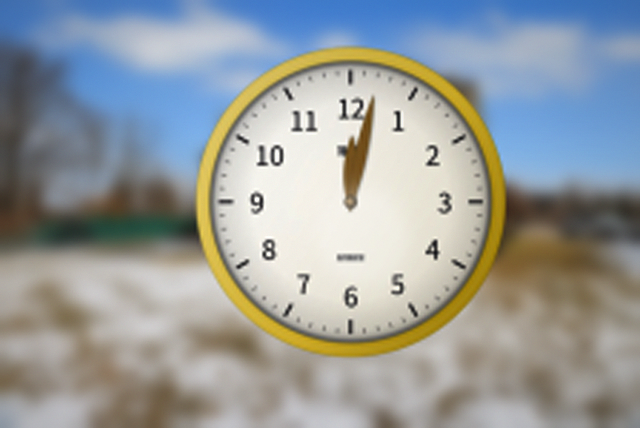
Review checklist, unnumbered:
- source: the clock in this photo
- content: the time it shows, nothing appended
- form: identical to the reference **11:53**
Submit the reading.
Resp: **12:02**
